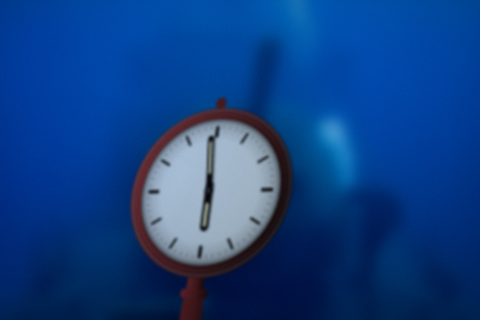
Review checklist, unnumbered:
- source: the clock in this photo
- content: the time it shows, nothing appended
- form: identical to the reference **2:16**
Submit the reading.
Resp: **5:59**
